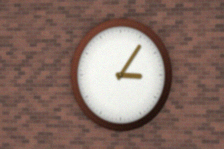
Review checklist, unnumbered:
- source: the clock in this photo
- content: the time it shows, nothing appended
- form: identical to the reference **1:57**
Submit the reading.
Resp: **3:06**
